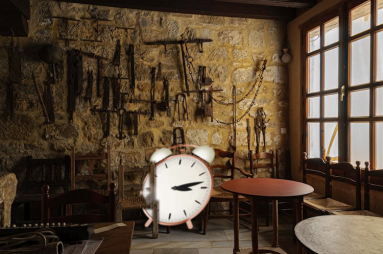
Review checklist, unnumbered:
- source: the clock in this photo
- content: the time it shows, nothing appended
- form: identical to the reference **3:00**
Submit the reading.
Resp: **3:13**
